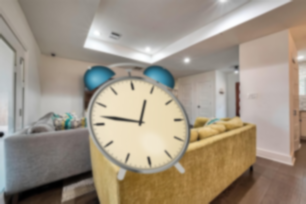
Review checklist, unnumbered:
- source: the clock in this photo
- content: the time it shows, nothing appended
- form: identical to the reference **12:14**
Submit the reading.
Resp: **12:47**
